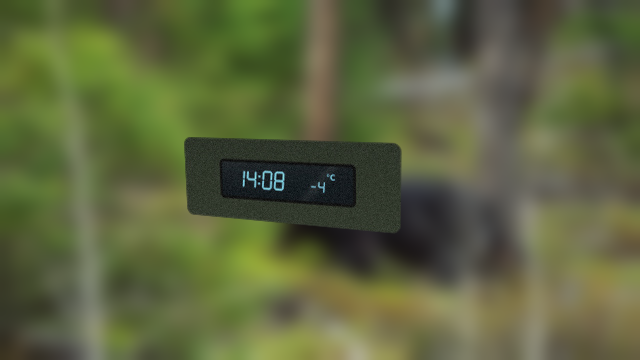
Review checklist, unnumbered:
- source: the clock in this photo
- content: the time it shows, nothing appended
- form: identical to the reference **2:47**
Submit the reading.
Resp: **14:08**
